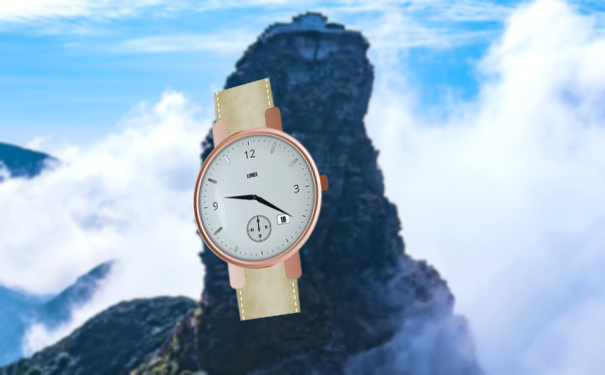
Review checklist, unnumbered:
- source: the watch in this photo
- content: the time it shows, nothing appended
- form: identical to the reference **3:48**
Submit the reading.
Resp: **9:21**
